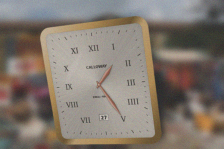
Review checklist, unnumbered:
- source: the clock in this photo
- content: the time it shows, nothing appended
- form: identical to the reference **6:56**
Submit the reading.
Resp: **1:25**
